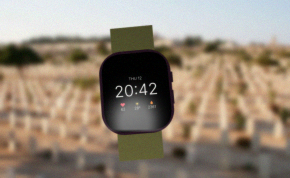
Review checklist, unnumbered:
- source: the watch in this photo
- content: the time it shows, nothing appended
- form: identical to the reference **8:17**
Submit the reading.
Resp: **20:42**
